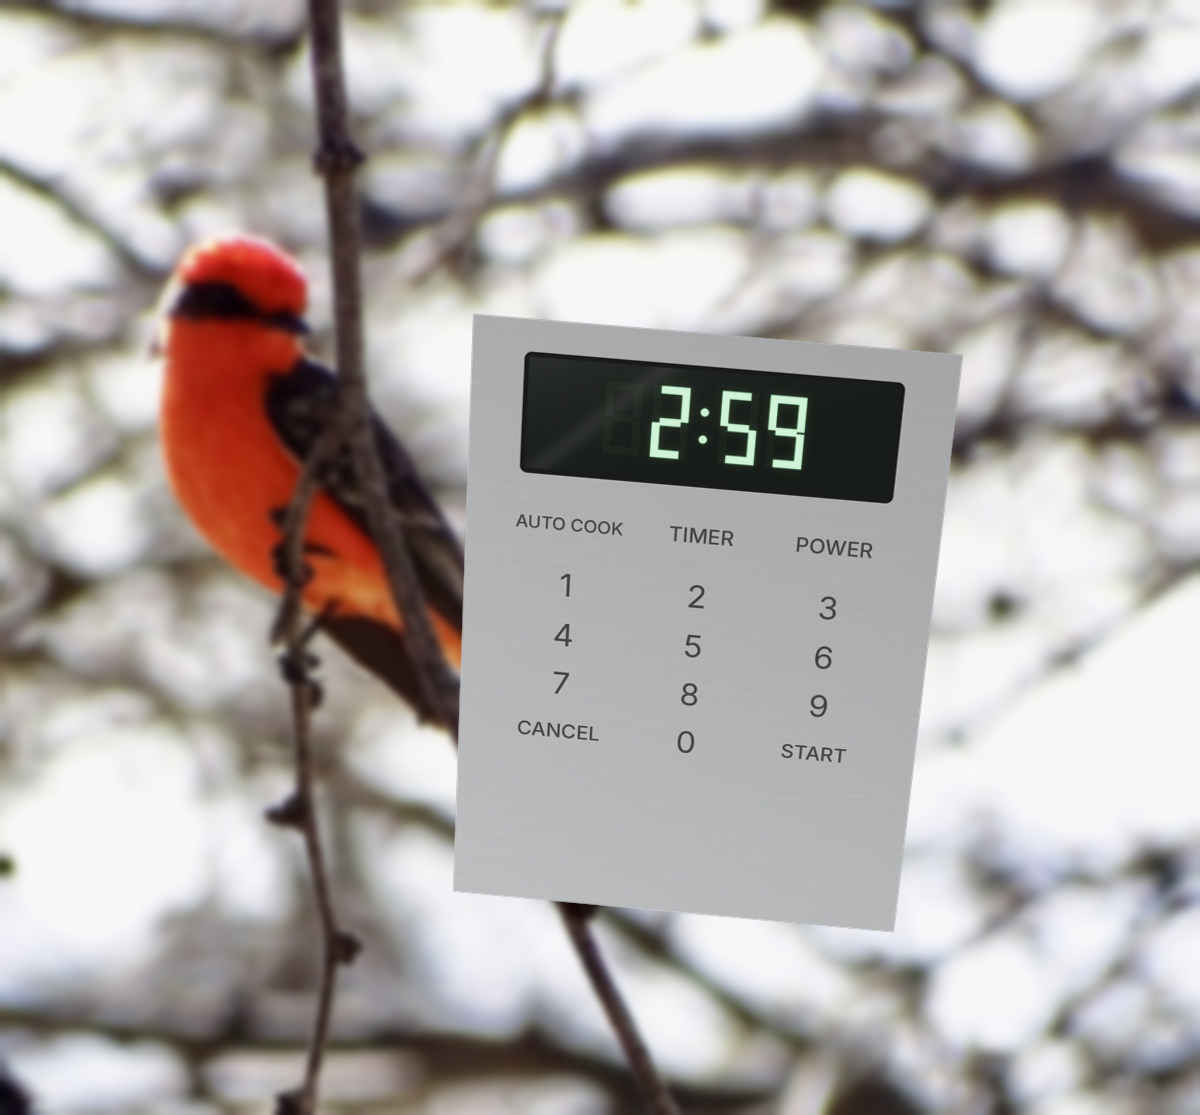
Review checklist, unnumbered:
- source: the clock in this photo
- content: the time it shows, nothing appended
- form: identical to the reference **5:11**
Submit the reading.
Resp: **2:59**
